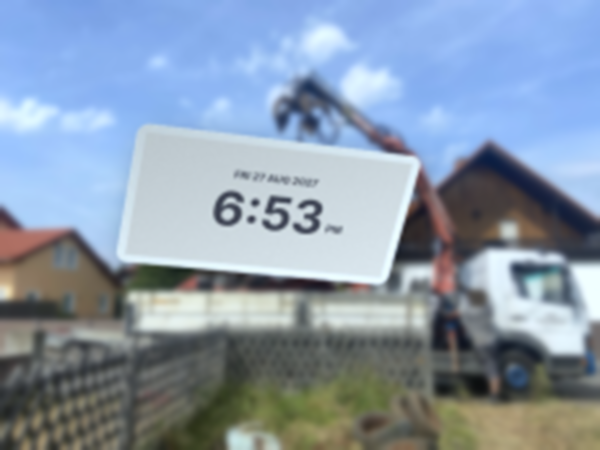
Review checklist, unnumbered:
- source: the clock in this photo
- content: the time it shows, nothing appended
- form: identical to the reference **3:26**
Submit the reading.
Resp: **6:53**
